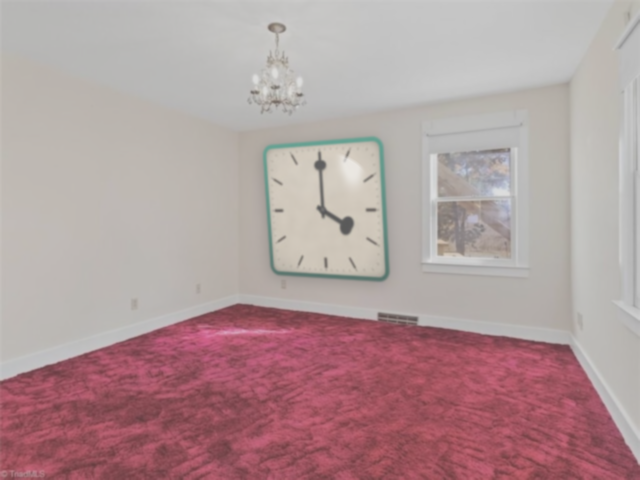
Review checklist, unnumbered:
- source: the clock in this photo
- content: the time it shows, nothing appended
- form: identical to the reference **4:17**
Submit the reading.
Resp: **4:00**
